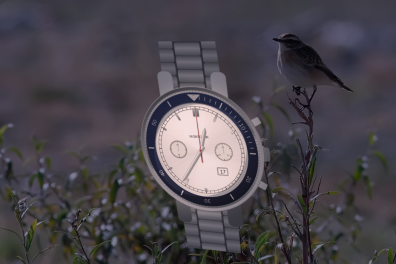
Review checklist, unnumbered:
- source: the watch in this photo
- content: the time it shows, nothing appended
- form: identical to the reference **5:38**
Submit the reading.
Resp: **12:36**
